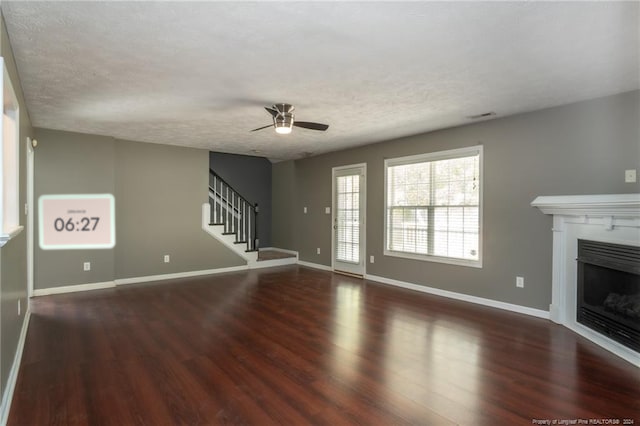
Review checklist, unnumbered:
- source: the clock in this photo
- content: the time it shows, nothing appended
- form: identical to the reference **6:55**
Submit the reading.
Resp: **6:27**
